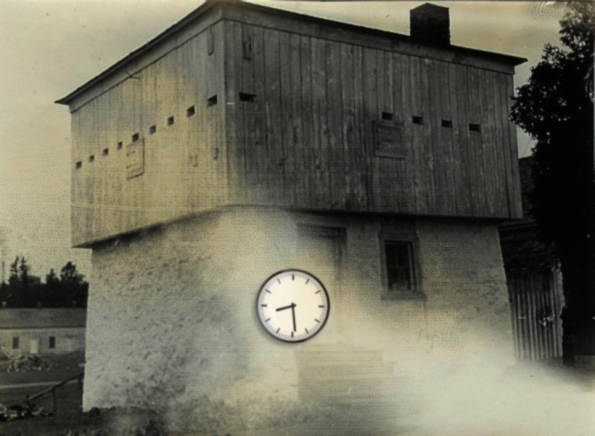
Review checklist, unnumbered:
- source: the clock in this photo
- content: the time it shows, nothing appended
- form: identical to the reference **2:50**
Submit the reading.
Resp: **8:29**
